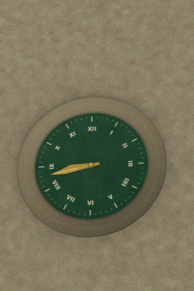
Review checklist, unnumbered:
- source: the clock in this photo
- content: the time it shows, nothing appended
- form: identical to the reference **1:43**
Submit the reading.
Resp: **8:43**
